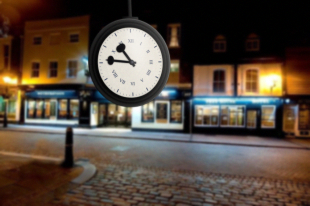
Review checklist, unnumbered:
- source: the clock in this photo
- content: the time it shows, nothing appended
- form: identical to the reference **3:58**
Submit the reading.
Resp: **10:46**
